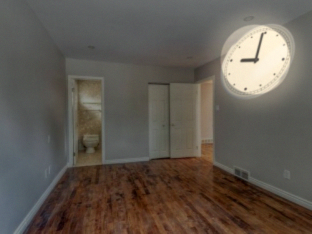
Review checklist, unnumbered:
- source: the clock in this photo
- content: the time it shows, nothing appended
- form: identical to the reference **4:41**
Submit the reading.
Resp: **8:59**
